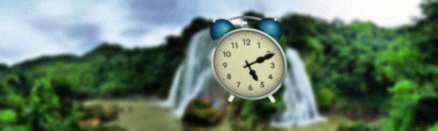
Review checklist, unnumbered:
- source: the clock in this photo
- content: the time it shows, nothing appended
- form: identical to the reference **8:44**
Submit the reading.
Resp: **5:11**
